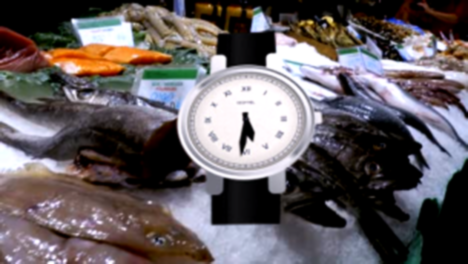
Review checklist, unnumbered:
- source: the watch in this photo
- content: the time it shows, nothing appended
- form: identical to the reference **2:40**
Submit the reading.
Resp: **5:31**
